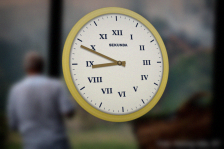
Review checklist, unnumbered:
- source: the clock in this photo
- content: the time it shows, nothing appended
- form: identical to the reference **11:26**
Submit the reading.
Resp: **8:49**
